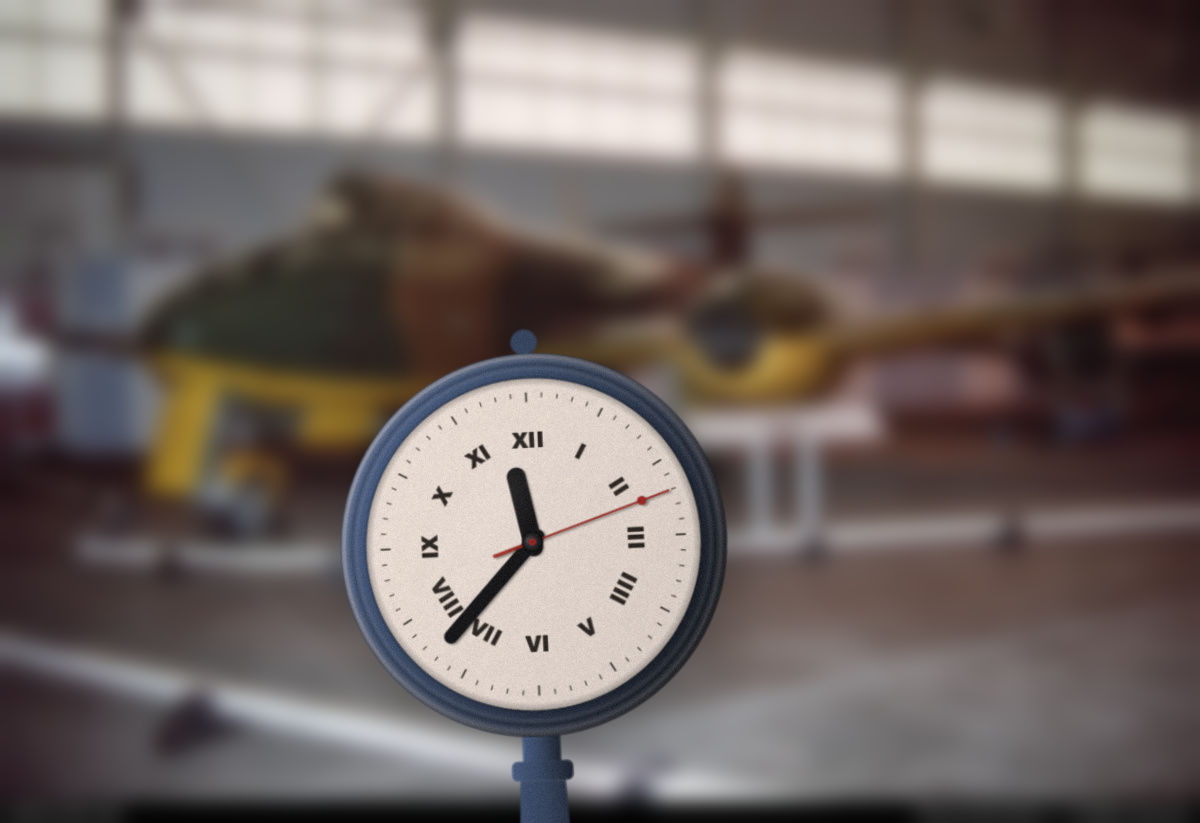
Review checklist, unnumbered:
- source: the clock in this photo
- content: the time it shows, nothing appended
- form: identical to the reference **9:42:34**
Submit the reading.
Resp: **11:37:12**
